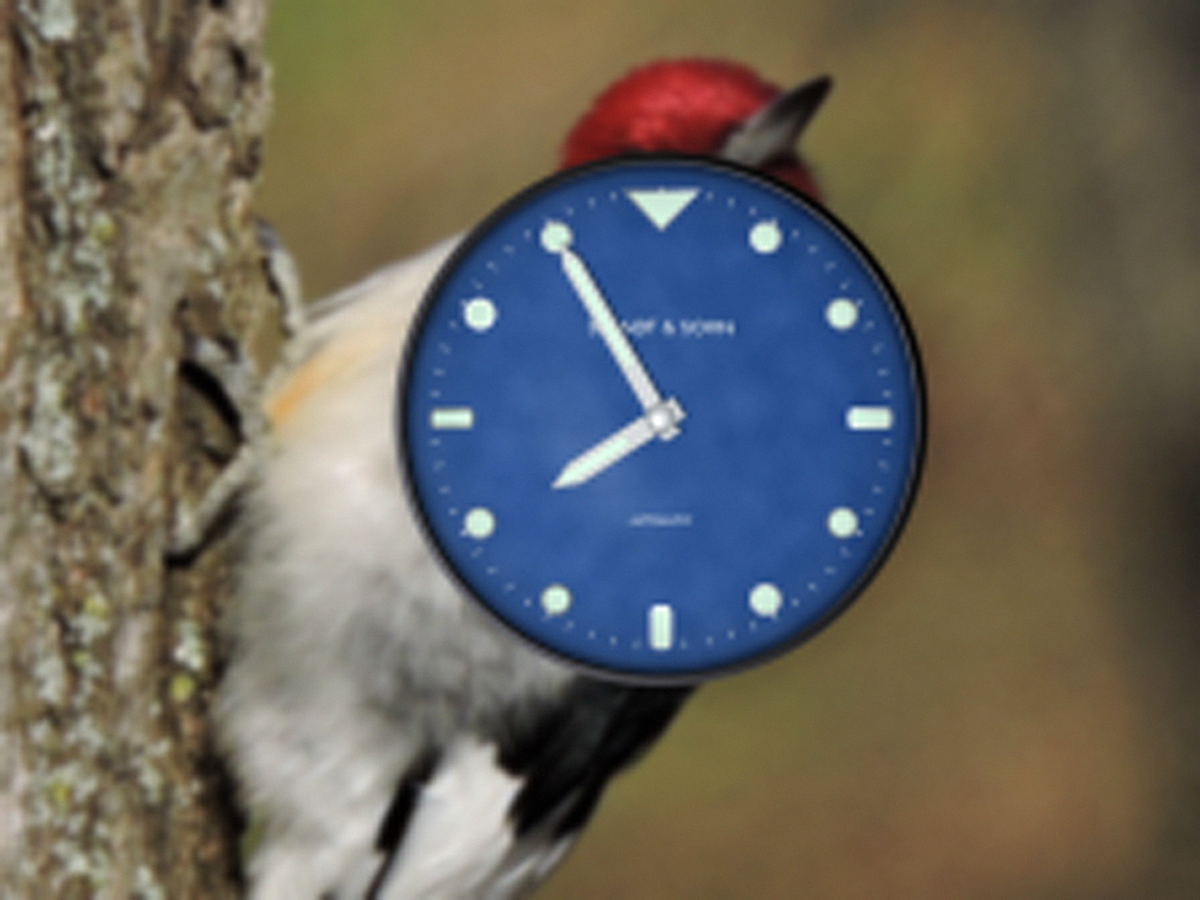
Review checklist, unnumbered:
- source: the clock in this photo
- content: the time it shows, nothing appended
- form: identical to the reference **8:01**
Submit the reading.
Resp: **7:55**
